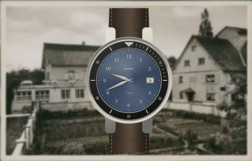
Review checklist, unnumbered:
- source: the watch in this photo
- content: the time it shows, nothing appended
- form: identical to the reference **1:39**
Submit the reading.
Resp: **9:41**
